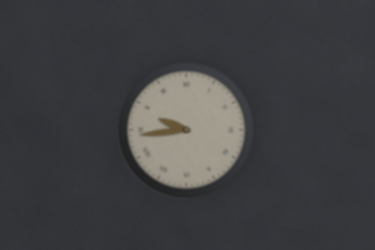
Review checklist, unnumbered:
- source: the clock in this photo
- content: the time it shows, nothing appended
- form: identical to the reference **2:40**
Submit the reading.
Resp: **9:44**
